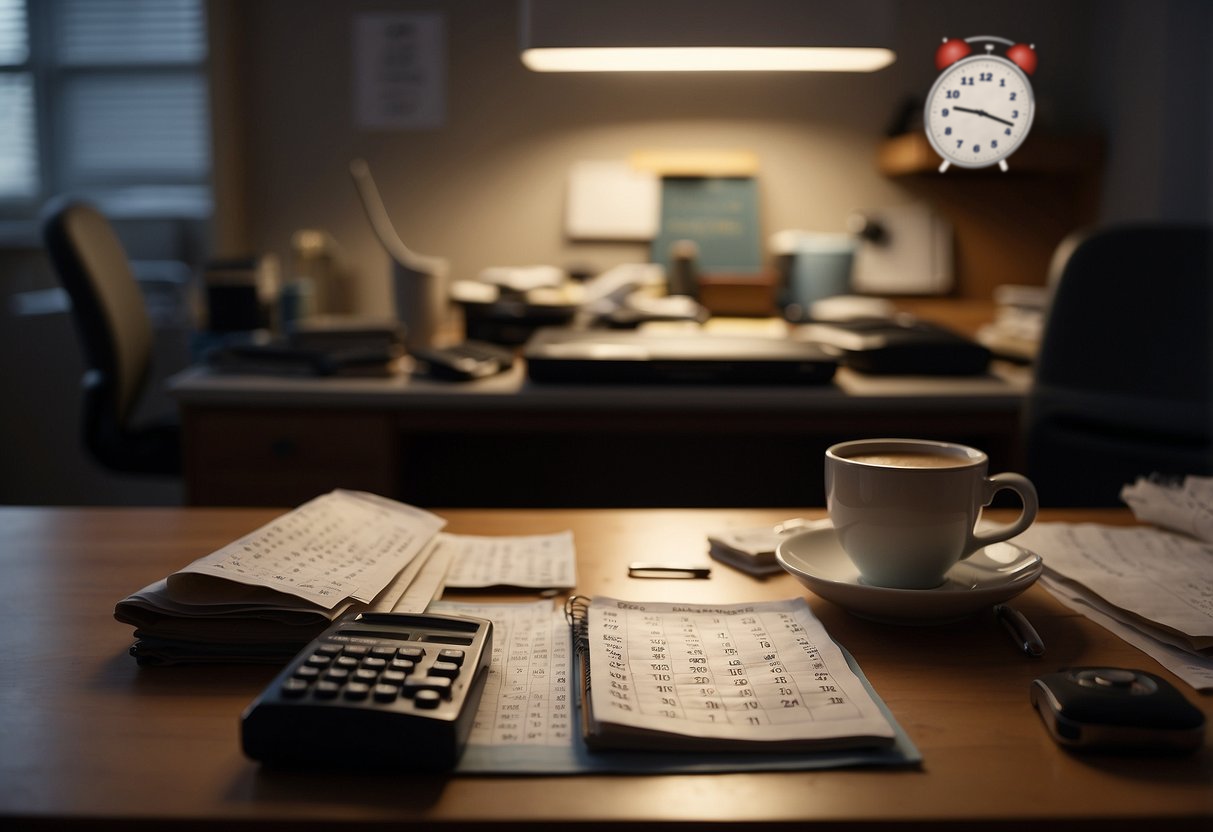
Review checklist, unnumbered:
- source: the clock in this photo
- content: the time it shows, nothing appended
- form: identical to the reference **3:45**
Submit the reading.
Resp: **9:18**
